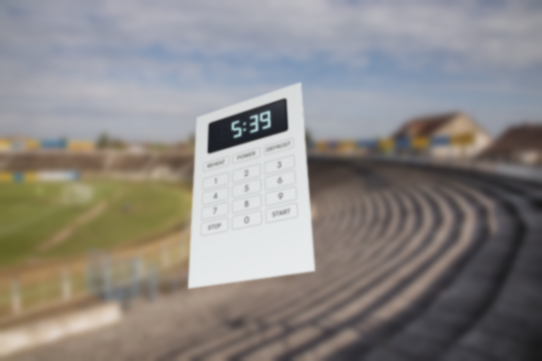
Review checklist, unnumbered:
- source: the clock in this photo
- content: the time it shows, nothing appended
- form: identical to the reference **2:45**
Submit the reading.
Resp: **5:39**
